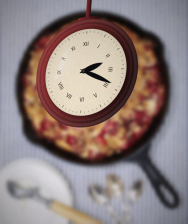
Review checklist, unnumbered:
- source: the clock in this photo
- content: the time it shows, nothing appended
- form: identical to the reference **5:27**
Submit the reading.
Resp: **2:19**
